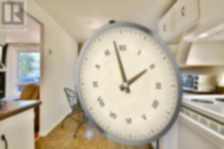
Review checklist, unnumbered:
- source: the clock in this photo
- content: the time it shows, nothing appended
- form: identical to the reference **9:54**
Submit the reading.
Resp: **1:58**
